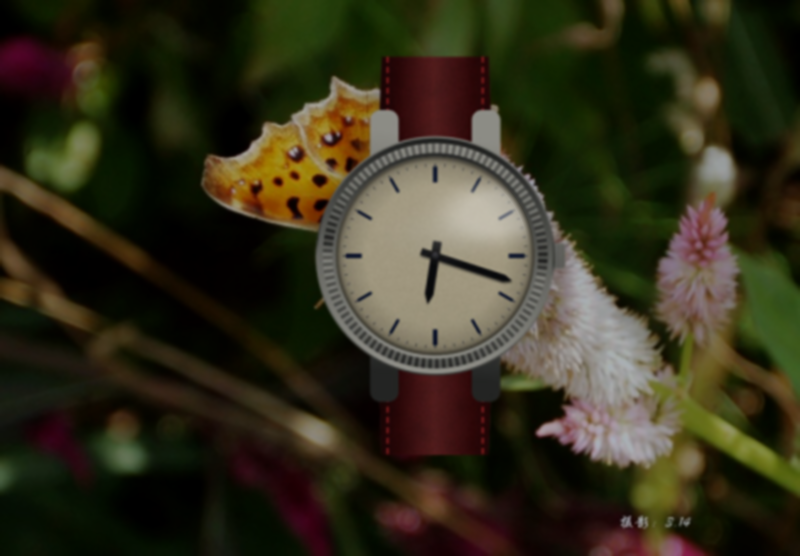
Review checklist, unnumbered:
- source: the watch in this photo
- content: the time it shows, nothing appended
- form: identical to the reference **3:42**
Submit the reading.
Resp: **6:18**
